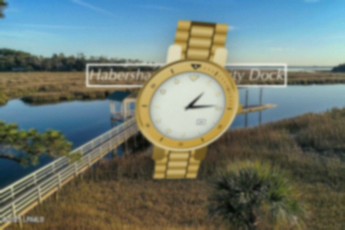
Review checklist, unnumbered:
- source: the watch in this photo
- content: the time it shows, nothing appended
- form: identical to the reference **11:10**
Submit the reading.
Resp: **1:14**
